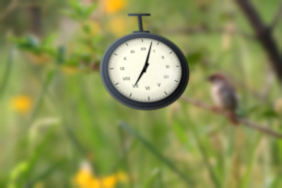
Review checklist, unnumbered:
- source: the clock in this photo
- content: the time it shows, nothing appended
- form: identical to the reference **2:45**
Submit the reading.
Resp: **7:03**
